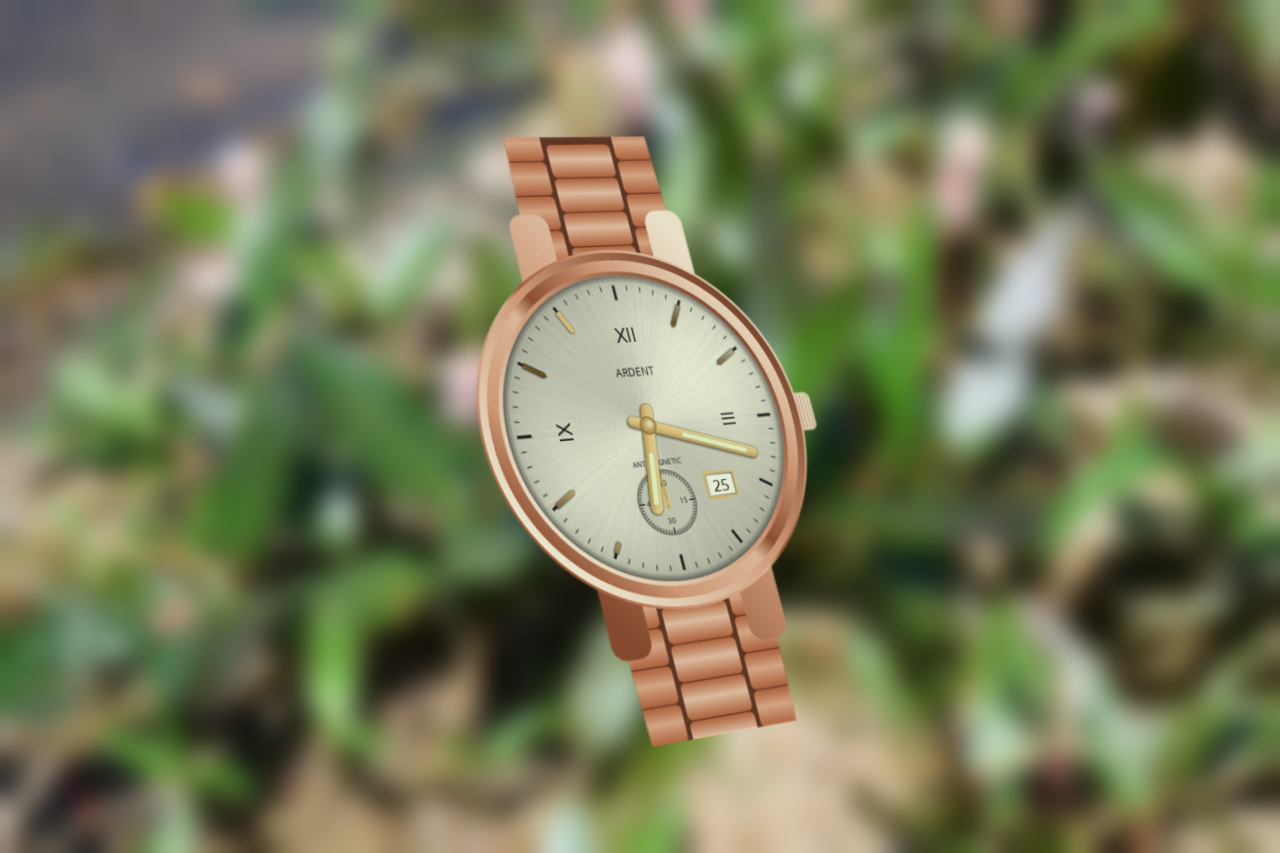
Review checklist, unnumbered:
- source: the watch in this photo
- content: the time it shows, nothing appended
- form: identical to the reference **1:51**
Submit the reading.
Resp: **6:18**
